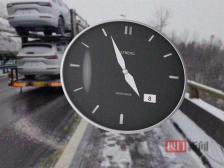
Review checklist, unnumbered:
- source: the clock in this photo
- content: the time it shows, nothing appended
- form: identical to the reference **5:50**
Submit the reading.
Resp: **4:56**
